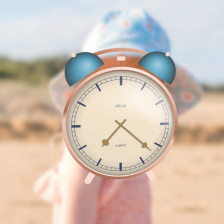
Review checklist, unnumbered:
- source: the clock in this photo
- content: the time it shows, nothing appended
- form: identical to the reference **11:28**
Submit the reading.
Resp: **7:22**
